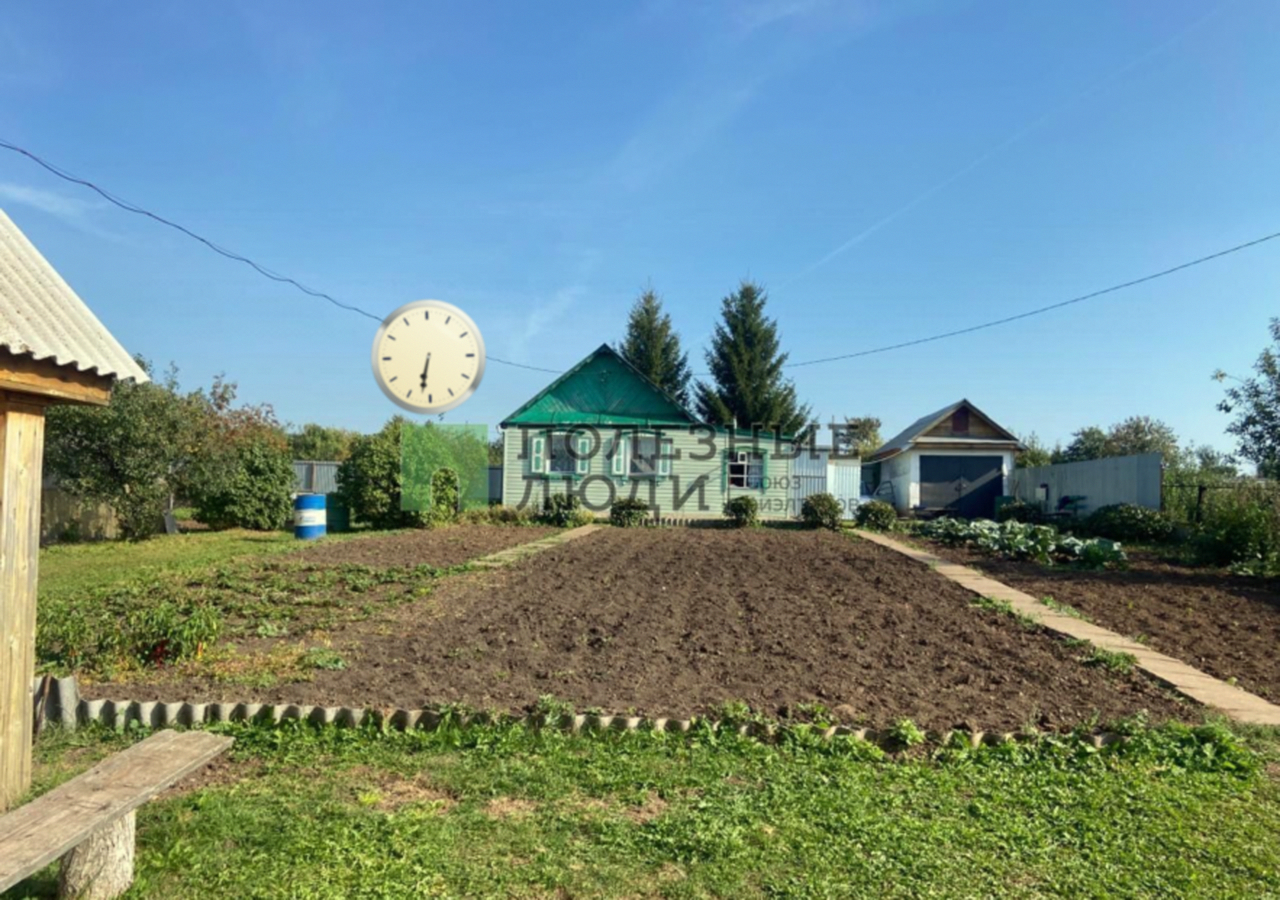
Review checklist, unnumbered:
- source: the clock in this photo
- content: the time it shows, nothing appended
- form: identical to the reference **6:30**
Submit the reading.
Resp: **6:32**
